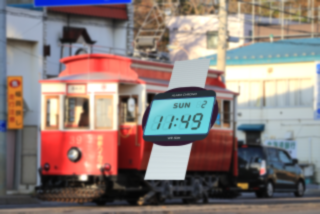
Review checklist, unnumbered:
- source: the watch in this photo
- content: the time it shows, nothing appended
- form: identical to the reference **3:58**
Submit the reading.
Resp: **11:49**
